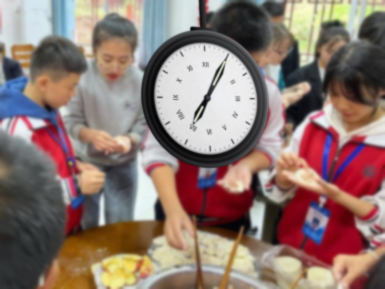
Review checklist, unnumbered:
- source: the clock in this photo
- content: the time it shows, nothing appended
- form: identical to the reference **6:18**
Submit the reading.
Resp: **7:05**
